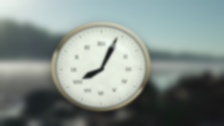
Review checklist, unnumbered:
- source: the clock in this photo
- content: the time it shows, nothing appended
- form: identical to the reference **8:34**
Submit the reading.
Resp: **8:04**
